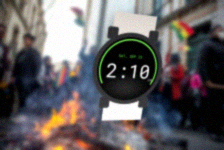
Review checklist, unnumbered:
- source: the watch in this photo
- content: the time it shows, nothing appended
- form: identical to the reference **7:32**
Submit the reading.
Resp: **2:10**
